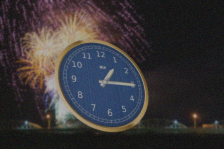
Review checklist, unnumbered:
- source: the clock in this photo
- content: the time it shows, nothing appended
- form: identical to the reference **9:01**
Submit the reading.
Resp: **1:15**
